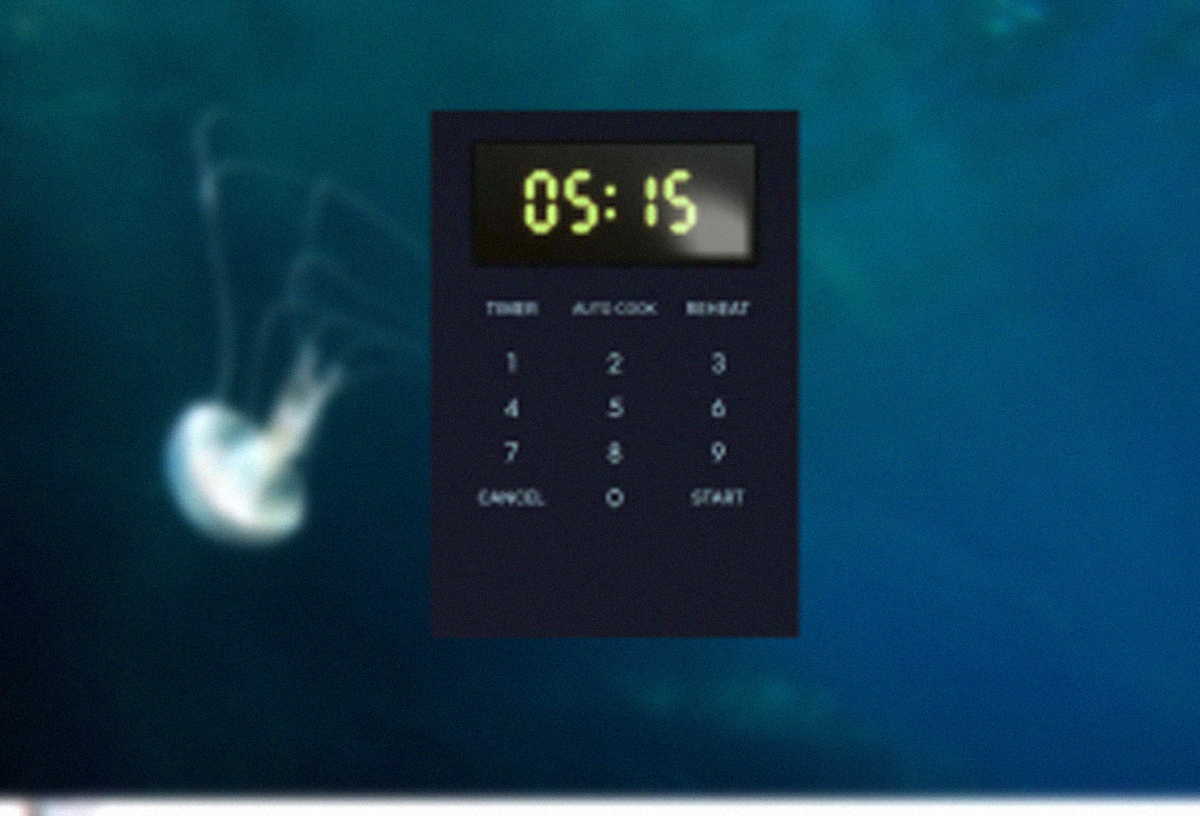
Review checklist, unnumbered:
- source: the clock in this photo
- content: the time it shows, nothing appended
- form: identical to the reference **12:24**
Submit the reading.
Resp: **5:15**
